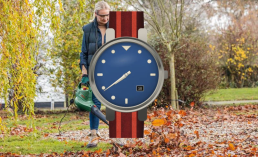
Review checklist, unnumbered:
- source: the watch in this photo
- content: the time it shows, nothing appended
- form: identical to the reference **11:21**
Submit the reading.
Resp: **7:39**
